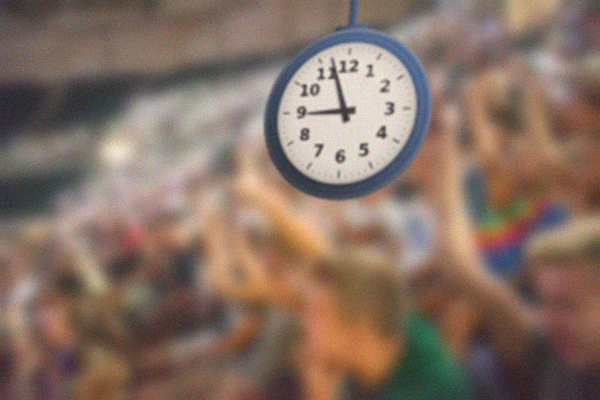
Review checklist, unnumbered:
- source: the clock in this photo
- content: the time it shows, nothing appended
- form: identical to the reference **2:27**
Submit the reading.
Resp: **8:57**
